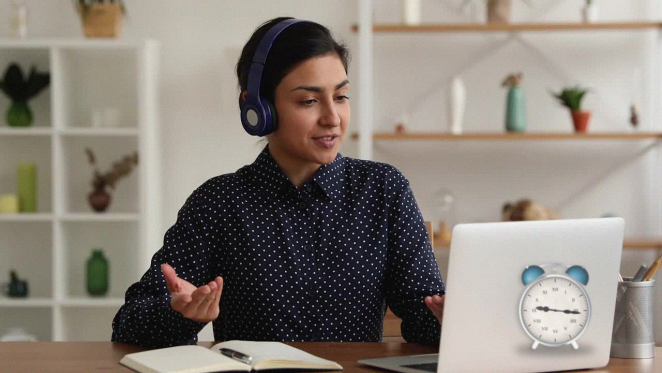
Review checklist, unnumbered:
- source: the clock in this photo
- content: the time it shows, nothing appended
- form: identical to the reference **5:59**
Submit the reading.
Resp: **9:16**
